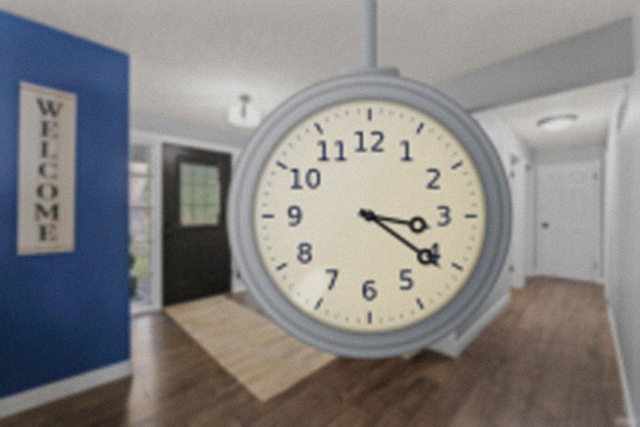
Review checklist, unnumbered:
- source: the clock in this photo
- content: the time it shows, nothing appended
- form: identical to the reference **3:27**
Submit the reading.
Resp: **3:21**
